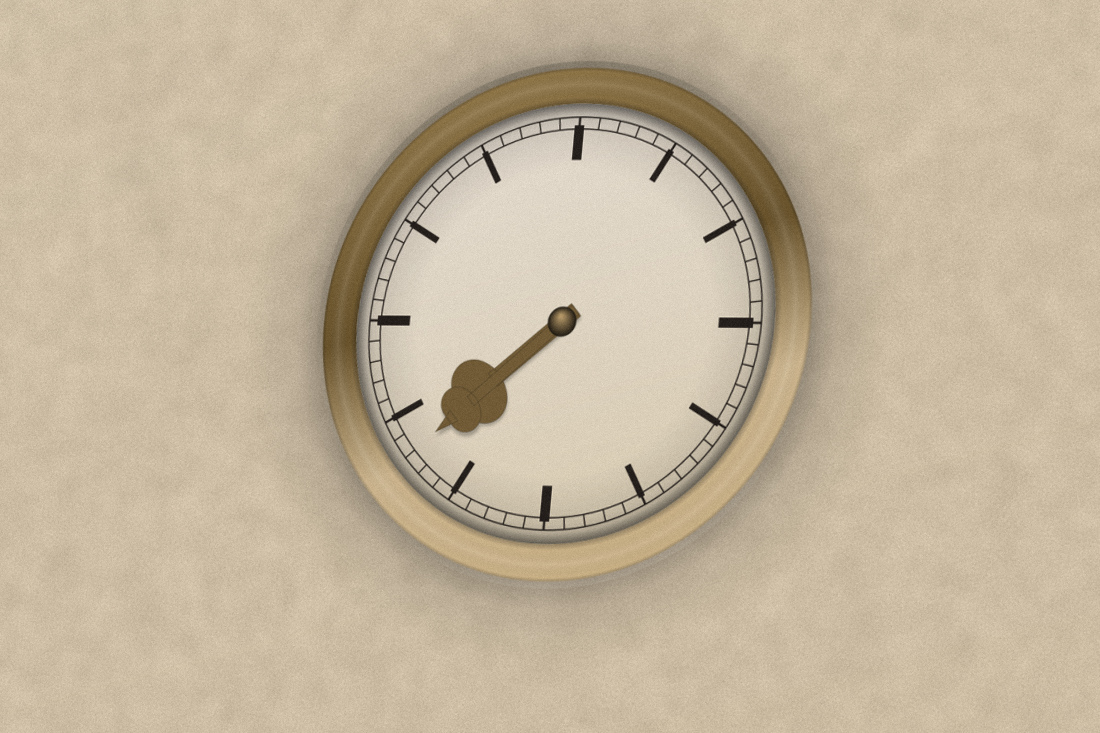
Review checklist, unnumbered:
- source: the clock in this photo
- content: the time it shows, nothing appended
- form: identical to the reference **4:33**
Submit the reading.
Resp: **7:38**
